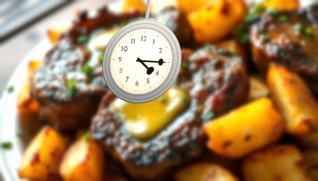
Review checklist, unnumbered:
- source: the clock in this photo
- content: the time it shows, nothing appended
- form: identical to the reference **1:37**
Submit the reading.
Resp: **4:15**
